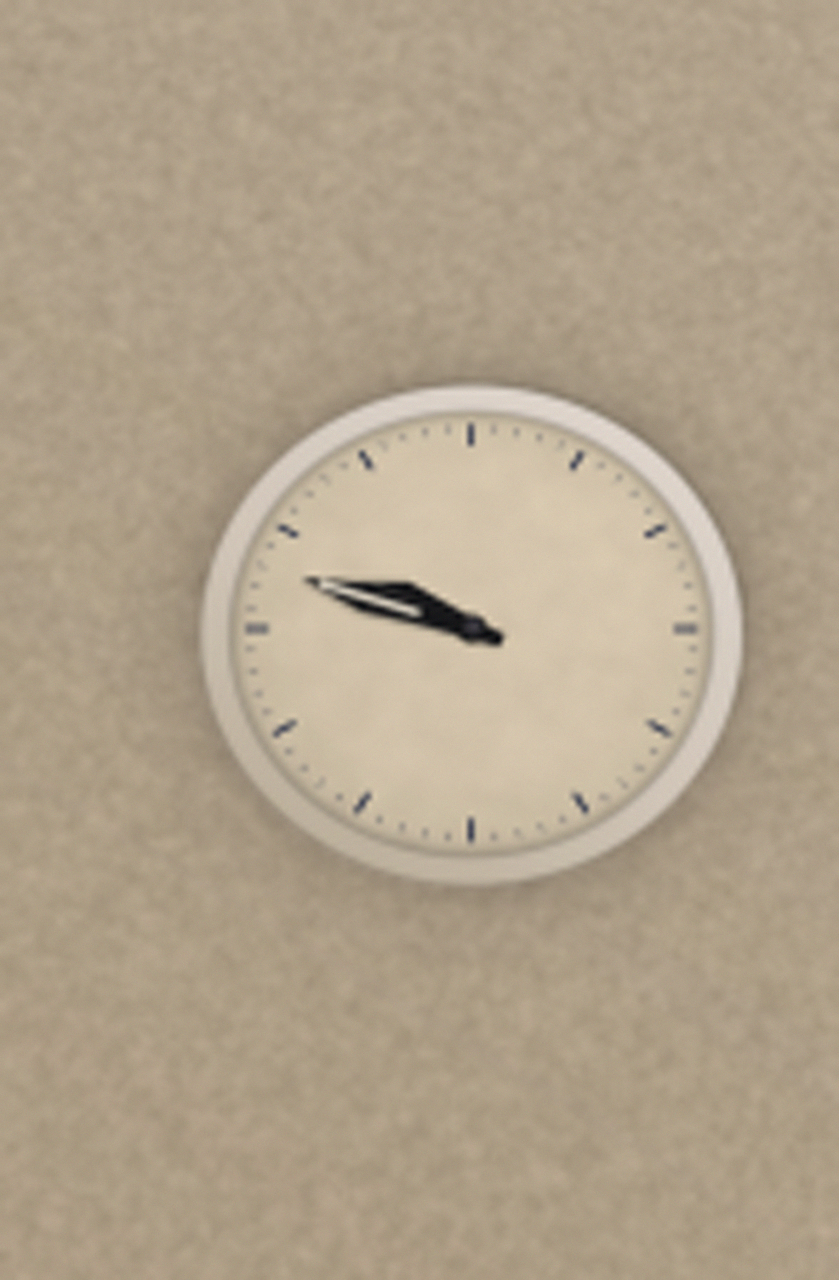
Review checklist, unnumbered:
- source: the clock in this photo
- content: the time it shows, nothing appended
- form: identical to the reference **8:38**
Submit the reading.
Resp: **9:48**
